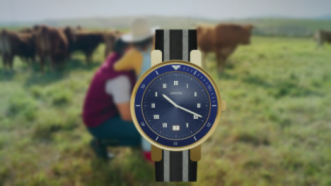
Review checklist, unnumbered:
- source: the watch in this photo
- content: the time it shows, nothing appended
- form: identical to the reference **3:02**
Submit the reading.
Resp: **10:19**
